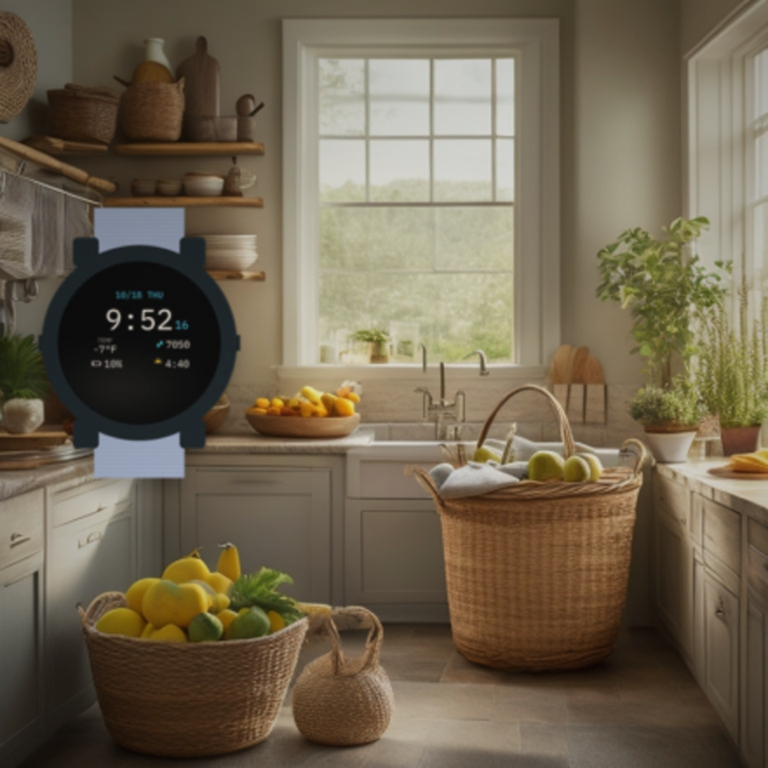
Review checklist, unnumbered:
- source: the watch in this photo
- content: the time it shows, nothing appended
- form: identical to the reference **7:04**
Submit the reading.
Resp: **9:52**
